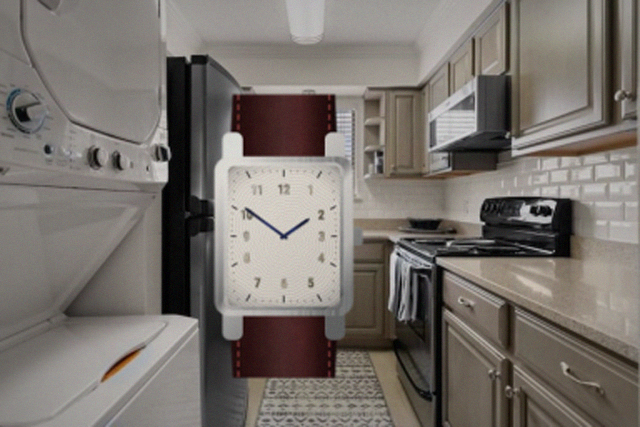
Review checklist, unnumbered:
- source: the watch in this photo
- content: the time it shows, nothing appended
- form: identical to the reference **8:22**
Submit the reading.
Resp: **1:51**
